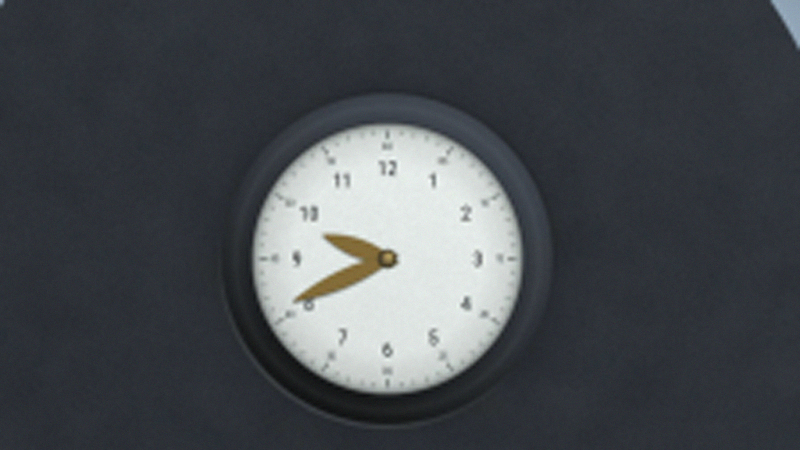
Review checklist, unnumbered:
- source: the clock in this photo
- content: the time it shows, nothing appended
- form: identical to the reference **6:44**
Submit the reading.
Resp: **9:41**
